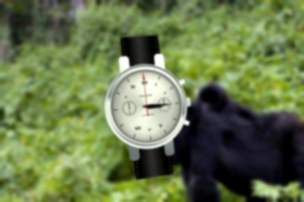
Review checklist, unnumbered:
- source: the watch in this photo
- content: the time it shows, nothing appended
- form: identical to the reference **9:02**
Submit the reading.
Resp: **3:15**
